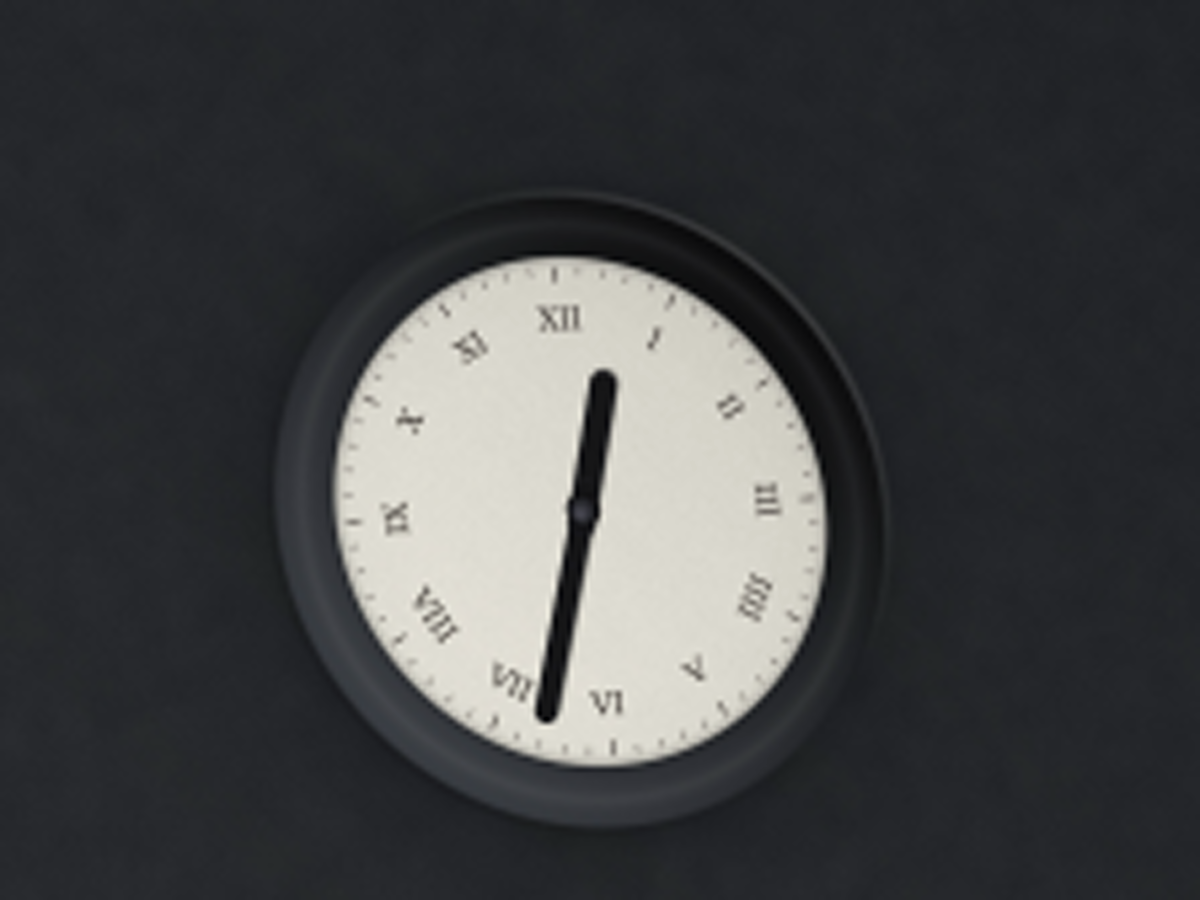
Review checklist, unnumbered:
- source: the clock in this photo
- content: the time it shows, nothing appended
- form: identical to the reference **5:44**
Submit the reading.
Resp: **12:33**
